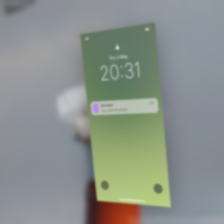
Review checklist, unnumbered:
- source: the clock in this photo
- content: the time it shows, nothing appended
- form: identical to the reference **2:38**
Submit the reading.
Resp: **20:31**
